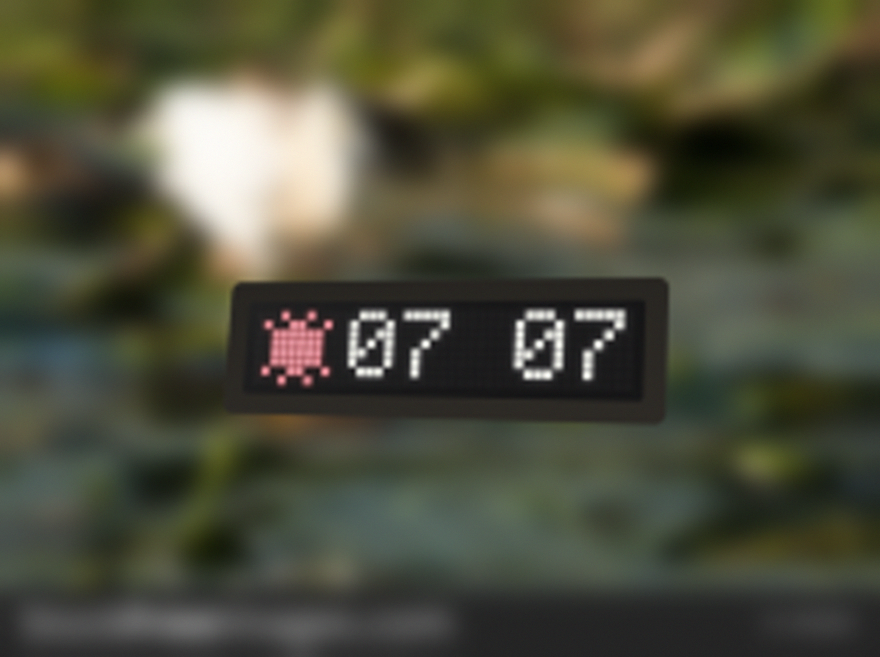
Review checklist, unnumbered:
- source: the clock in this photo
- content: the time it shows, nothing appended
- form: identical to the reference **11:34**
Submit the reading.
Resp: **7:07**
